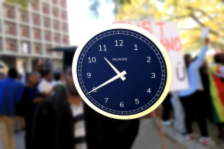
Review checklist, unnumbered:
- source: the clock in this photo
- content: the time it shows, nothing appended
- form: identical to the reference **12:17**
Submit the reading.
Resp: **10:40**
